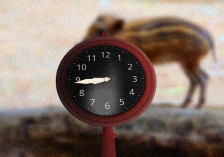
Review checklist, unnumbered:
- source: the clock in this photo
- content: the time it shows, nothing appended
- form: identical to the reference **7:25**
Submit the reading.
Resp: **8:44**
